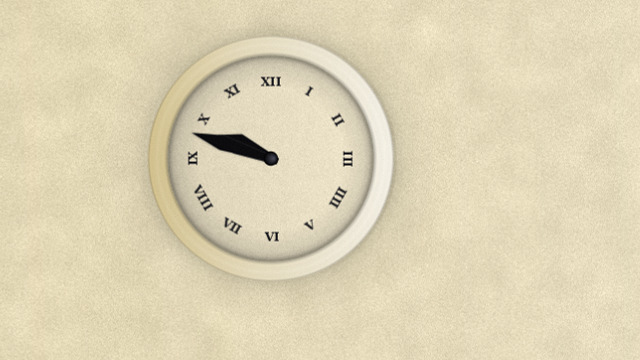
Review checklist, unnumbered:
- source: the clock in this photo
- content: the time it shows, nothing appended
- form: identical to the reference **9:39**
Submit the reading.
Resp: **9:48**
